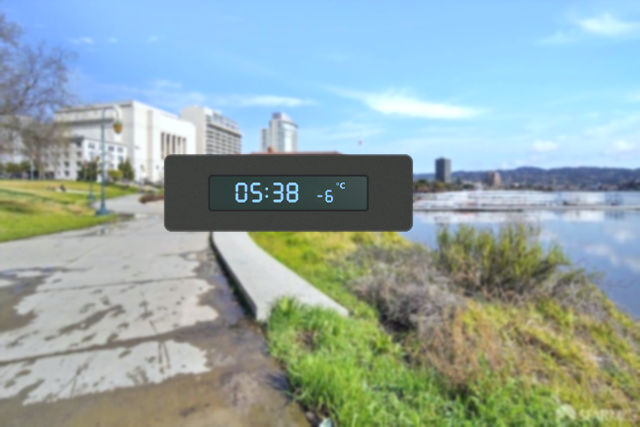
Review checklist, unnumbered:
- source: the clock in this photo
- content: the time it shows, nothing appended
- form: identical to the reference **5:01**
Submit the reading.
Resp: **5:38**
